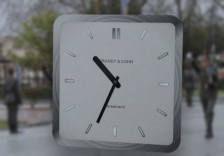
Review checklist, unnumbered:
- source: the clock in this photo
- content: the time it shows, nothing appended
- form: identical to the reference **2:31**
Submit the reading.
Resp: **10:34**
